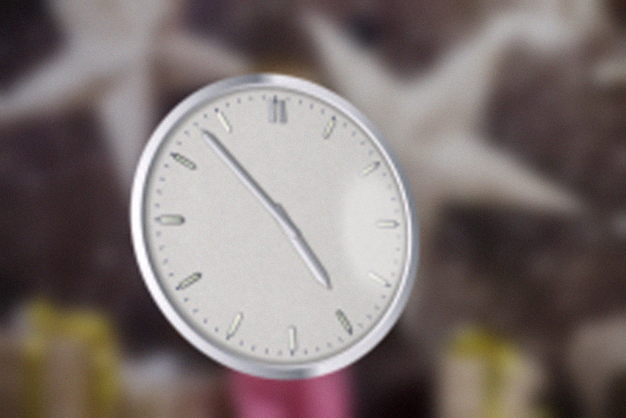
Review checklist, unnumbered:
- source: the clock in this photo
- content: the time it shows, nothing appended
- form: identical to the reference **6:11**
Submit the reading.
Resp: **4:53**
